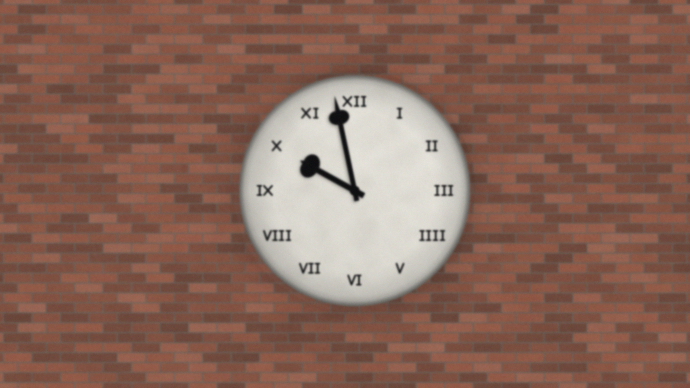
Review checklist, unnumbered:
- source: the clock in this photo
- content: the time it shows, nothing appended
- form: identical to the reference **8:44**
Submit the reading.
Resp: **9:58**
